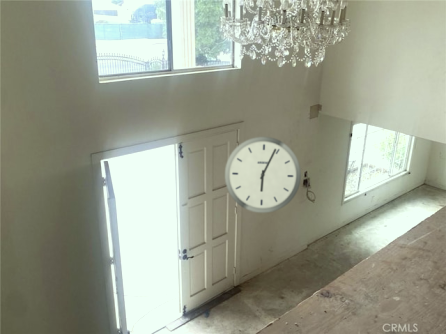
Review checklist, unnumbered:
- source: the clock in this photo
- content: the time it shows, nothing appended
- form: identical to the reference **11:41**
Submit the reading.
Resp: **6:04**
